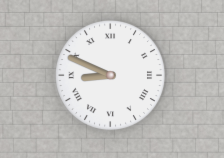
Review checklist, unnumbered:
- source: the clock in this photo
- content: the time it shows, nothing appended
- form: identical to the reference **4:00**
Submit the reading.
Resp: **8:49**
